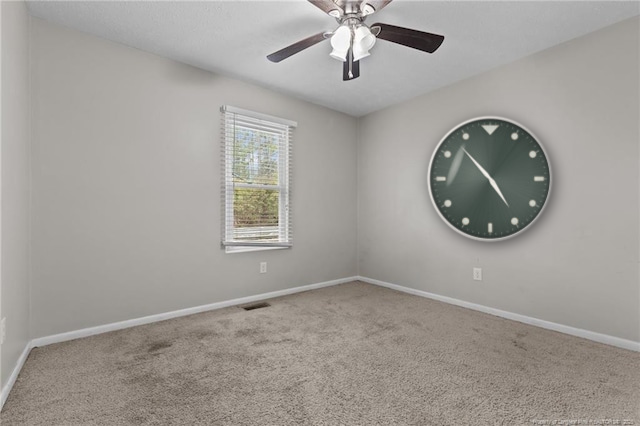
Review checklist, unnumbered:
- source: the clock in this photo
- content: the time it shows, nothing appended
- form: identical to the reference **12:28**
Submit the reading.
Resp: **4:53**
